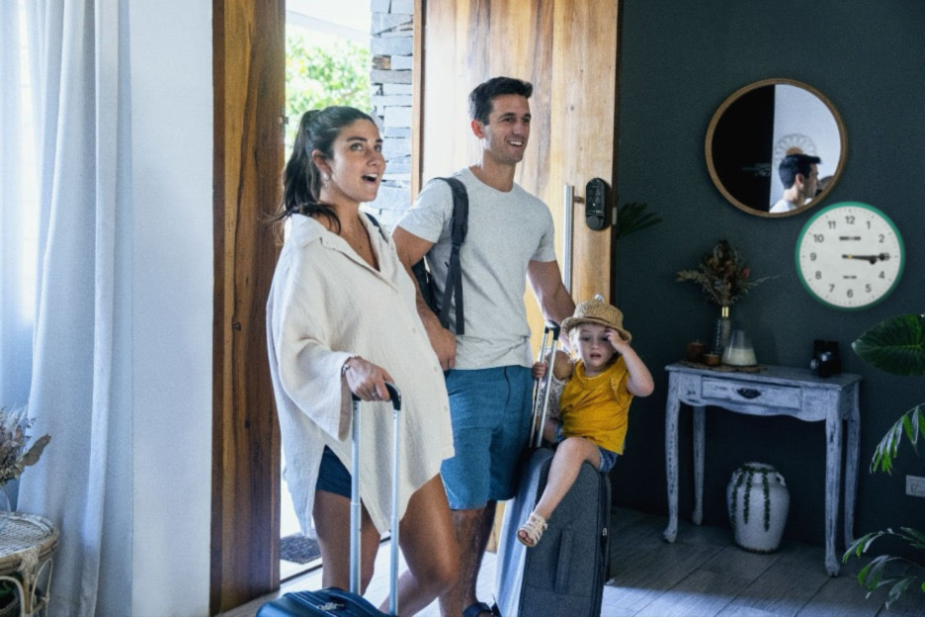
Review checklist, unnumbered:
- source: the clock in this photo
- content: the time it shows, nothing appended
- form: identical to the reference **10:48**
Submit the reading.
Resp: **3:15**
